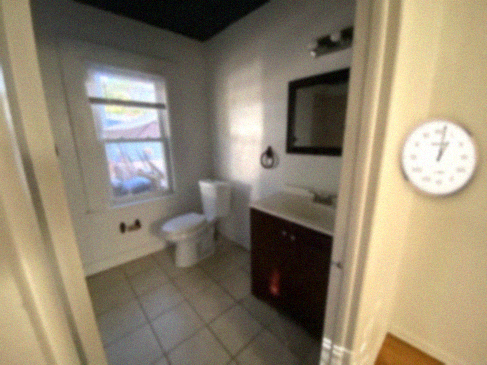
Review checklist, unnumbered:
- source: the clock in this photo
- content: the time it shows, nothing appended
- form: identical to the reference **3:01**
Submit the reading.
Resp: **1:02**
